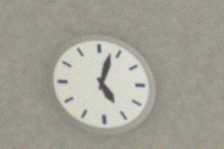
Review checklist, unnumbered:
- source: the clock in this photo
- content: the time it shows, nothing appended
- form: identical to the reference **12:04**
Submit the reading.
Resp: **5:03**
